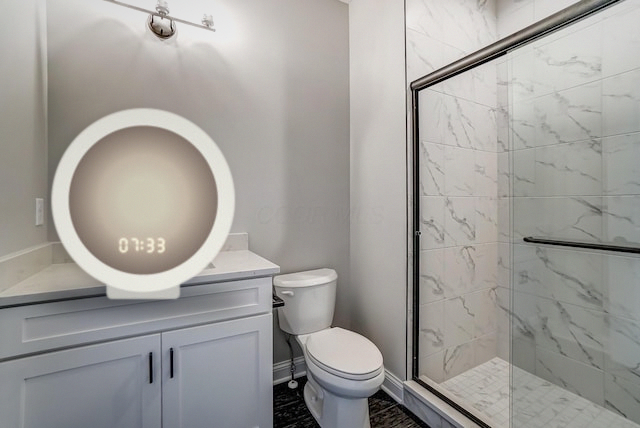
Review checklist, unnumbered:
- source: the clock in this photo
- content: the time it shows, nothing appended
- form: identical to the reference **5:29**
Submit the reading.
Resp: **7:33**
